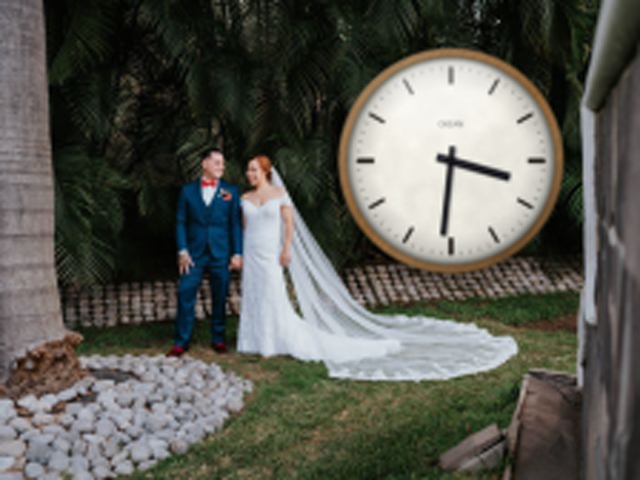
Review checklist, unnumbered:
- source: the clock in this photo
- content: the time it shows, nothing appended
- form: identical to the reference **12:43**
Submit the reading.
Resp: **3:31**
